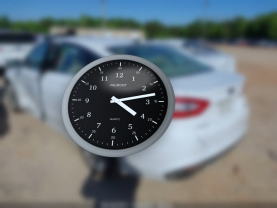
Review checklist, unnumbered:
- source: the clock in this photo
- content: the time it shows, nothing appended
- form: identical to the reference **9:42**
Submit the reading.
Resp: **4:13**
